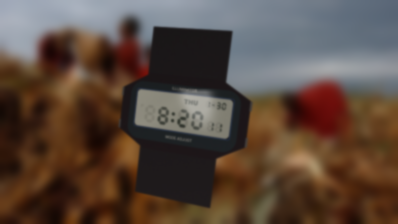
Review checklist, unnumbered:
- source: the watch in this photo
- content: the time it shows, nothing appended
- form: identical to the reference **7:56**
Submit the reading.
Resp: **8:20**
